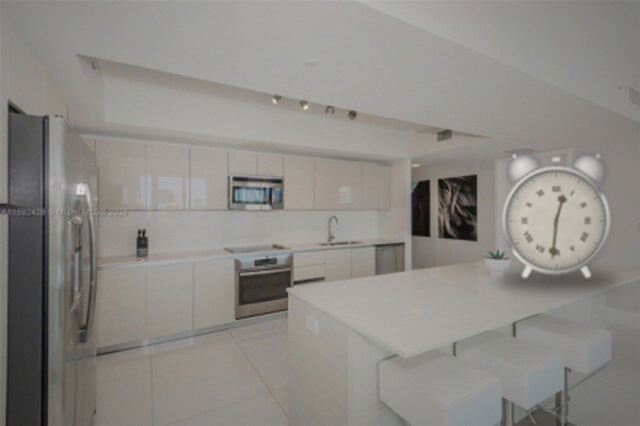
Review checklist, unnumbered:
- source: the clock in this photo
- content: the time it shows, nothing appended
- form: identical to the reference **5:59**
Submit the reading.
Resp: **12:31**
